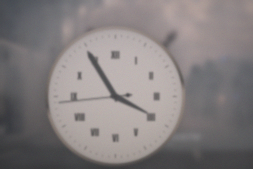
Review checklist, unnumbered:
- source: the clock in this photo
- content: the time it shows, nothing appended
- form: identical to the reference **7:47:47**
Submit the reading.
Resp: **3:54:44**
